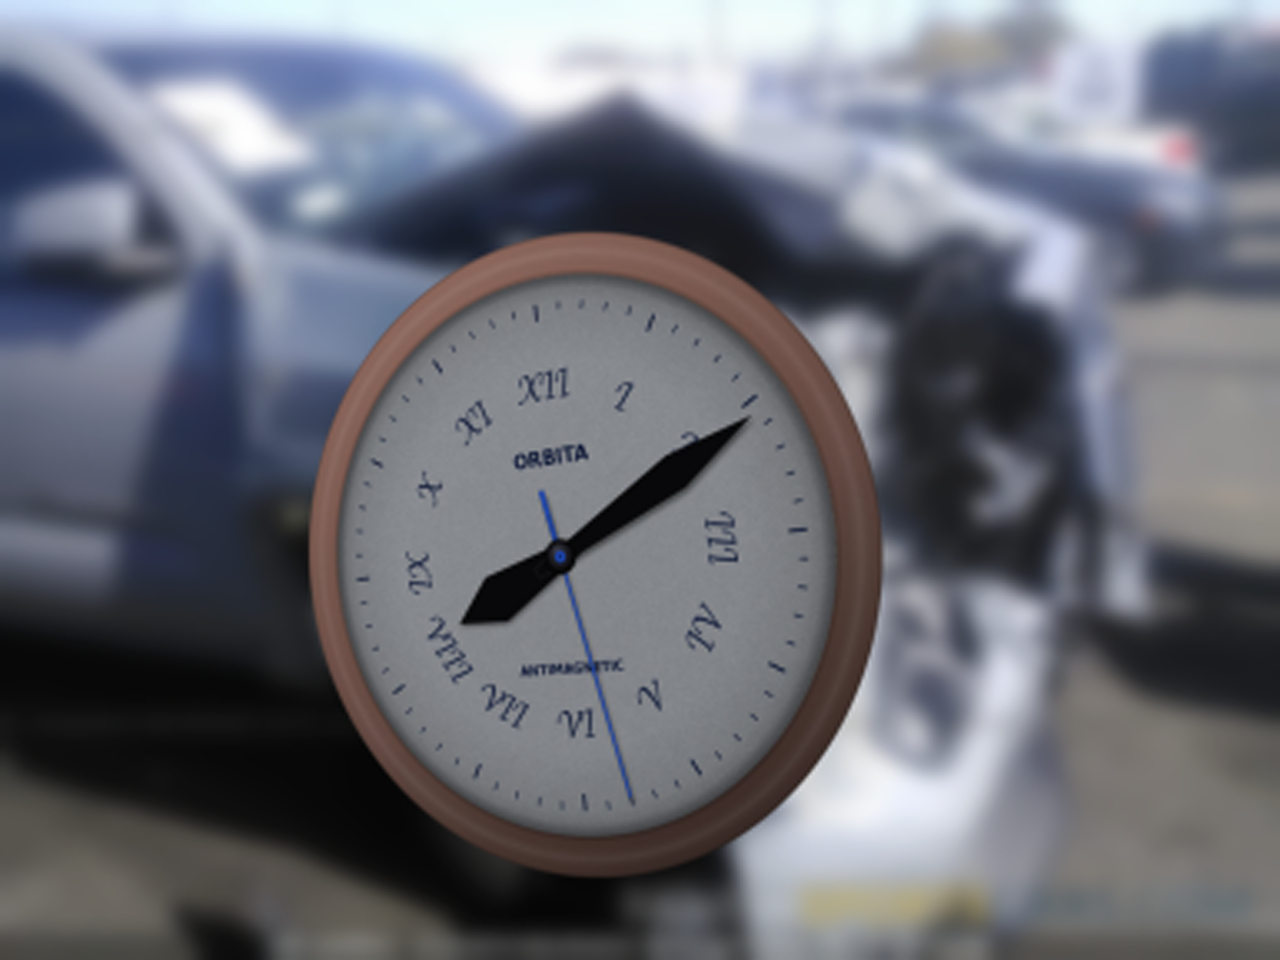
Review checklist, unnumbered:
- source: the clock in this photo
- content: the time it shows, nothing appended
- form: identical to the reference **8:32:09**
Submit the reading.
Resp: **8:10:28**
